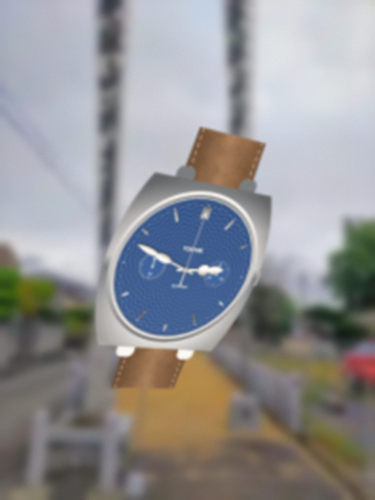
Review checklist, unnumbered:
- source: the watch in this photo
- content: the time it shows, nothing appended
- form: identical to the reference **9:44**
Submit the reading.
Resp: **2:48**
